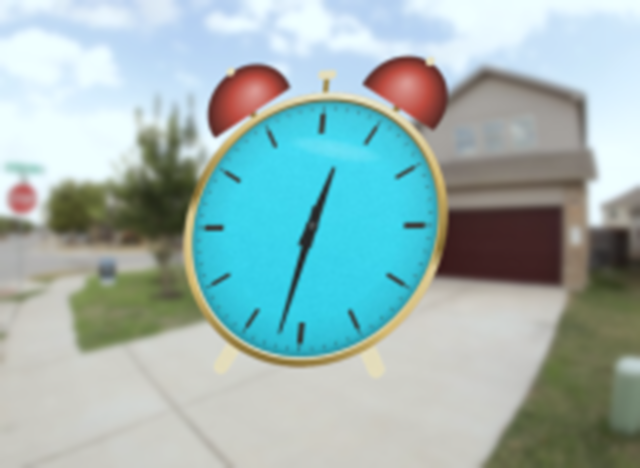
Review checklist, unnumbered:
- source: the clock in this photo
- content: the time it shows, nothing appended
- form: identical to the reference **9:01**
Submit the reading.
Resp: **12:32**
